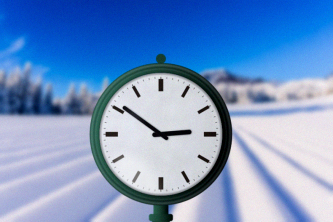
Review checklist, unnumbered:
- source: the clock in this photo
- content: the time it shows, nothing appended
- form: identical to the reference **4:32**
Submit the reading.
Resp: **2:51**
